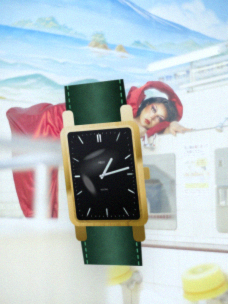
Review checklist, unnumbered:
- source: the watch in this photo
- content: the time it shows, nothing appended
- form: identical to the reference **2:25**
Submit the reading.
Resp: **1:13**
